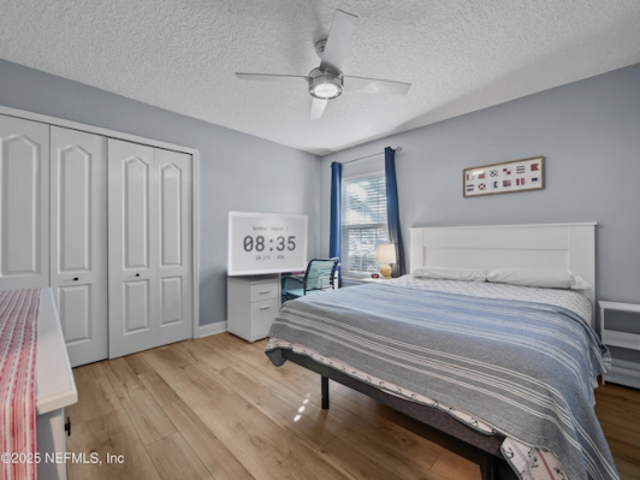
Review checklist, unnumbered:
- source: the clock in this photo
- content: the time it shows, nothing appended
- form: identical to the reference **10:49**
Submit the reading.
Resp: **8:35**
